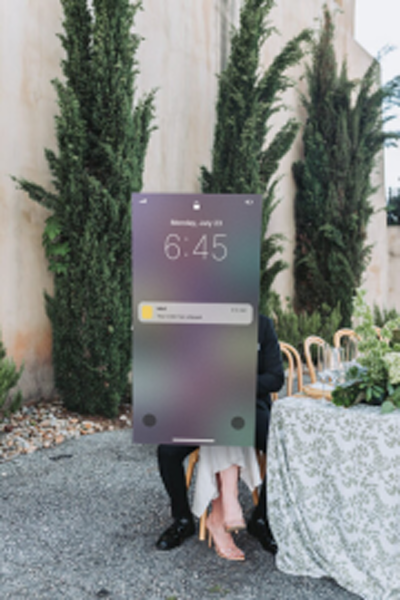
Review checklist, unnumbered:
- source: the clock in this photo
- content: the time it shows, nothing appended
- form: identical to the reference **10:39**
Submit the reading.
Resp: **6:45**
